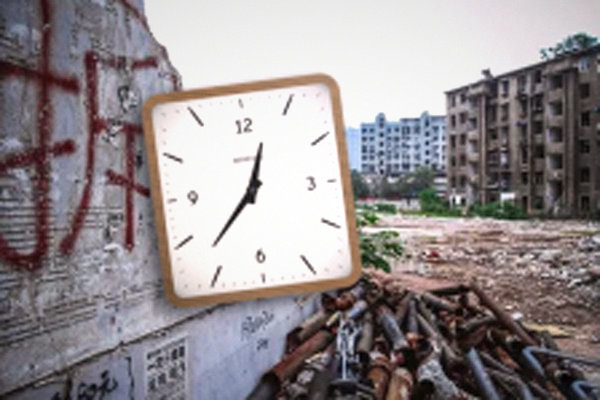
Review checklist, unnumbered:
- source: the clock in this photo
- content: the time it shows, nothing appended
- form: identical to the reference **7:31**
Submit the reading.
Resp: **12:37**
